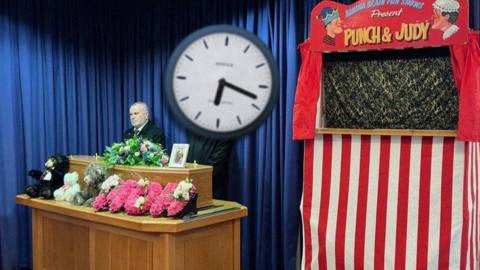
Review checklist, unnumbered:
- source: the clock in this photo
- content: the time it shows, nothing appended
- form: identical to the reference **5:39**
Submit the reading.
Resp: **6:18**
